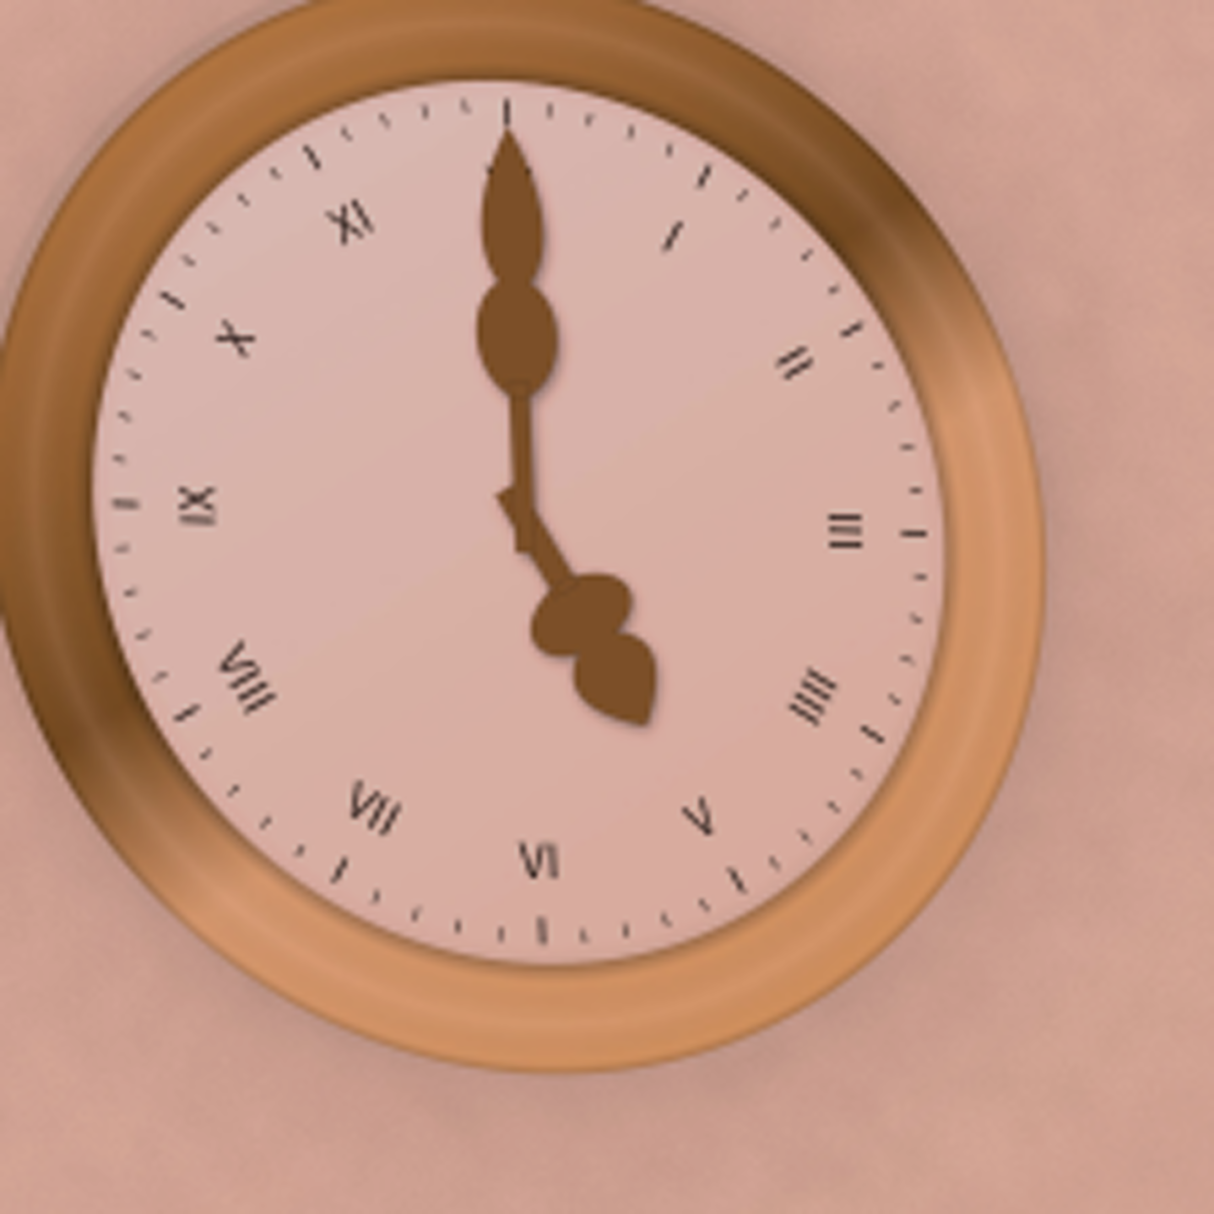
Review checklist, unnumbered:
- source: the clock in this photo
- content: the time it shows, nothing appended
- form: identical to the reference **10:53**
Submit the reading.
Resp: **5:00**
